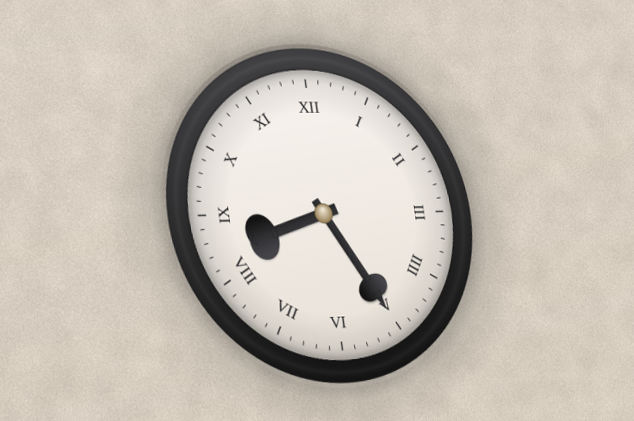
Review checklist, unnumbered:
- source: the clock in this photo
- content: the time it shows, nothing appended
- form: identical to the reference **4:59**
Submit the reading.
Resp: **8:25**
